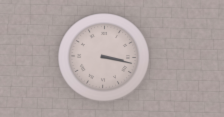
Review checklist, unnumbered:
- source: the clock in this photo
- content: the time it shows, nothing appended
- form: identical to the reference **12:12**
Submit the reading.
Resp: **3:17**
